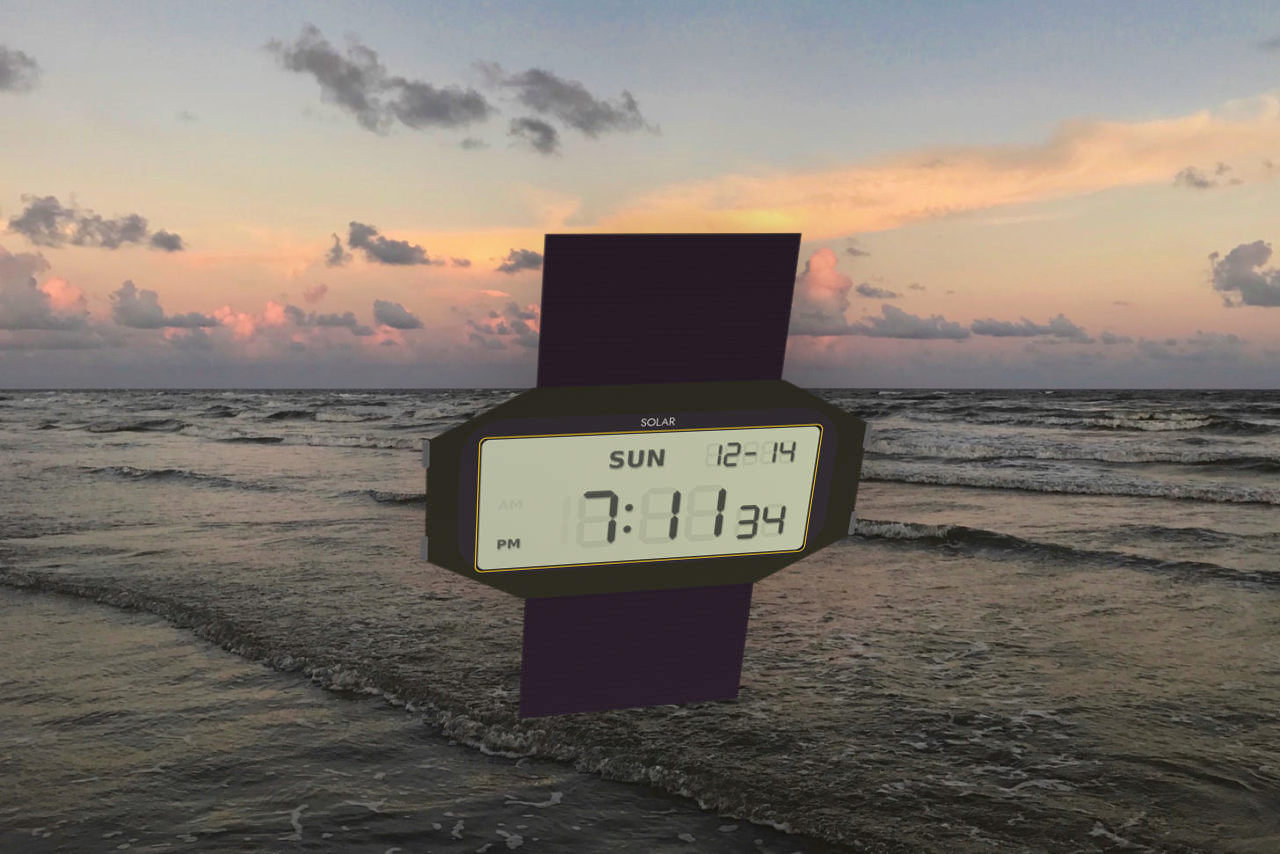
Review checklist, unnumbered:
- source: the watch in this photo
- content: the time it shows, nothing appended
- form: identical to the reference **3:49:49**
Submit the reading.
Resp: **7:11:34**
